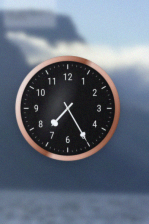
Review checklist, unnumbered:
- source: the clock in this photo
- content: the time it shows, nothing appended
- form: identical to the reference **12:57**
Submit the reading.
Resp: **7:25**
